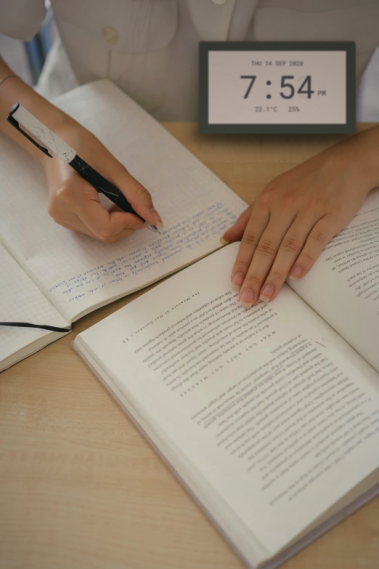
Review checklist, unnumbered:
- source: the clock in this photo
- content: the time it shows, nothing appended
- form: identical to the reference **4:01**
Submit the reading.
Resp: **7:54**
